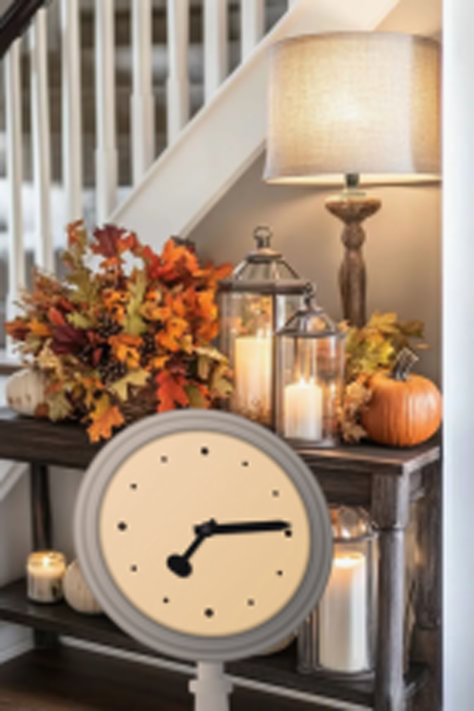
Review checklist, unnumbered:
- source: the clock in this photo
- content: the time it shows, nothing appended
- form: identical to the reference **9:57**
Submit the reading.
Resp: **7:14**
